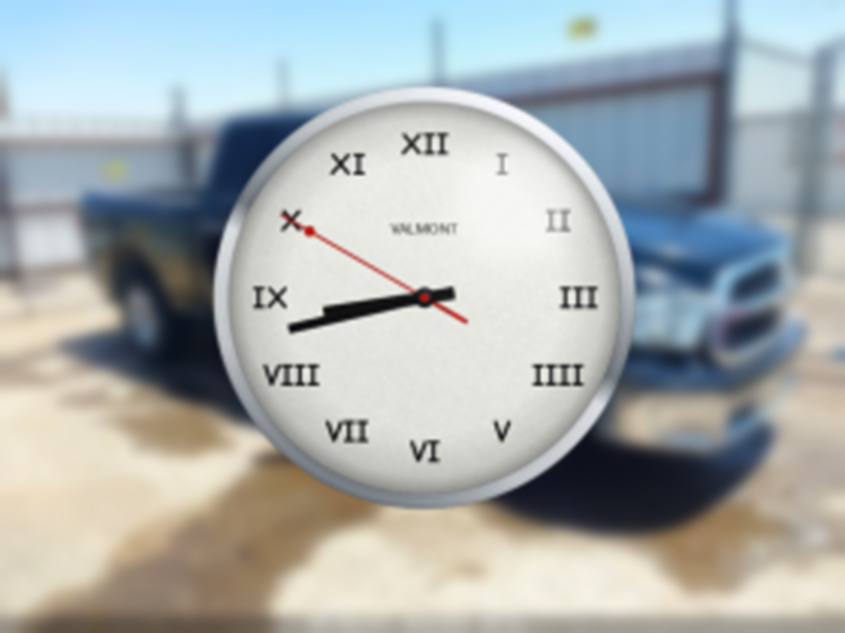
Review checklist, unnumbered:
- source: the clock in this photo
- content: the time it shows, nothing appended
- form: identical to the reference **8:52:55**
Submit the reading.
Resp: **8:42:50**
